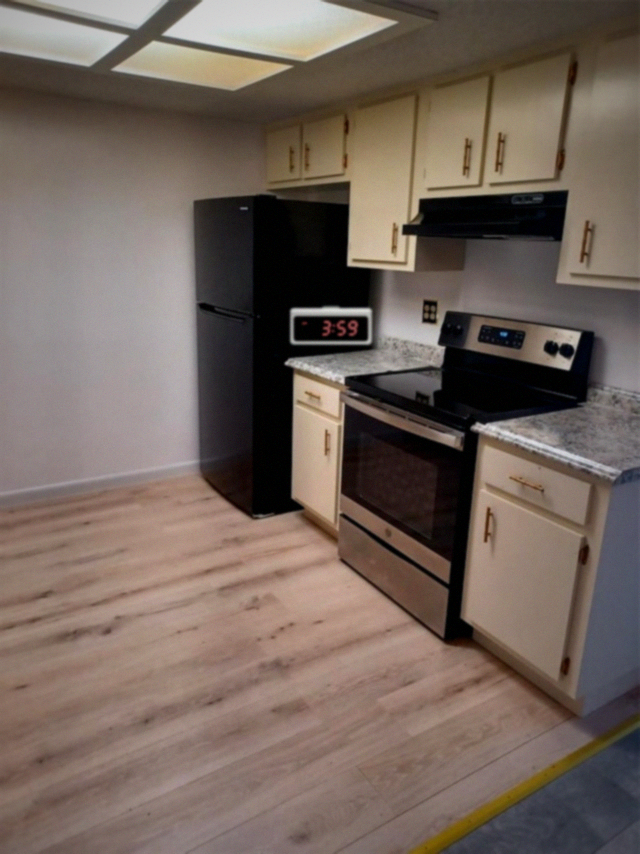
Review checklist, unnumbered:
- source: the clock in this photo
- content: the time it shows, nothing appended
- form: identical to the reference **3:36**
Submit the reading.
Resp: **3:59**
